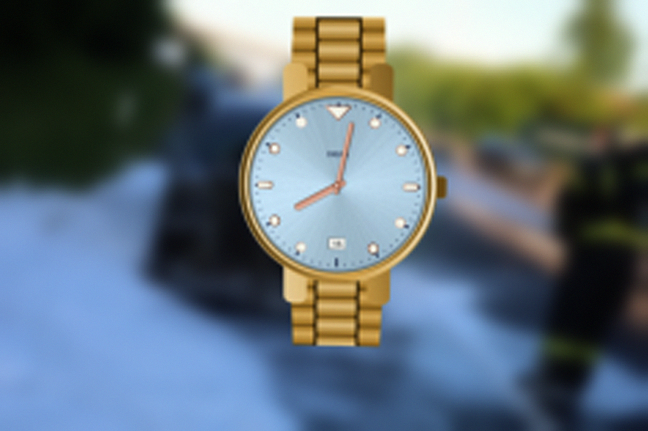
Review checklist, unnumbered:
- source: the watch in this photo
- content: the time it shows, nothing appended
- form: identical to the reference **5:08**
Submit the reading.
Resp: **8:02**
